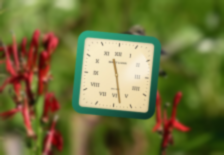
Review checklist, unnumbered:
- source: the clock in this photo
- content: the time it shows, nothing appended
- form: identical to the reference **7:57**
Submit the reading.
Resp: **11:28**
